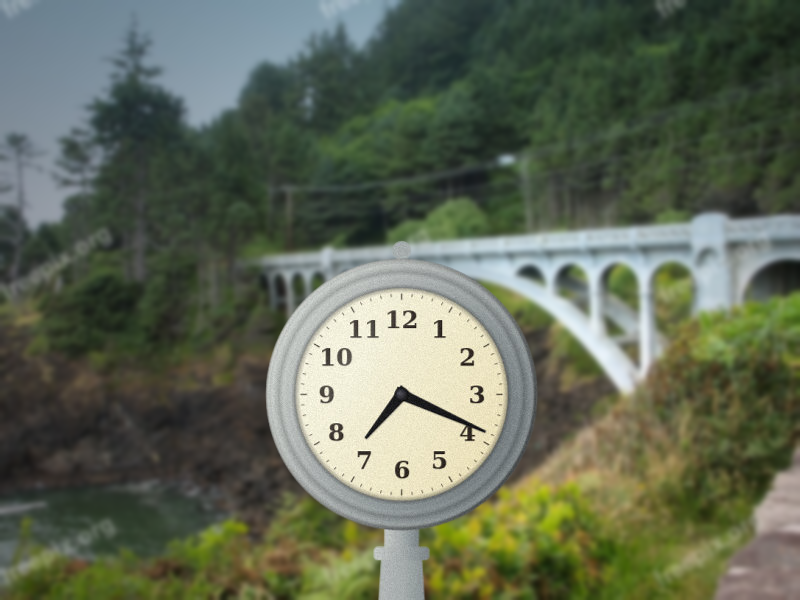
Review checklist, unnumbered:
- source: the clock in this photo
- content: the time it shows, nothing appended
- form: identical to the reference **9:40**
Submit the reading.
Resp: **7:19**
